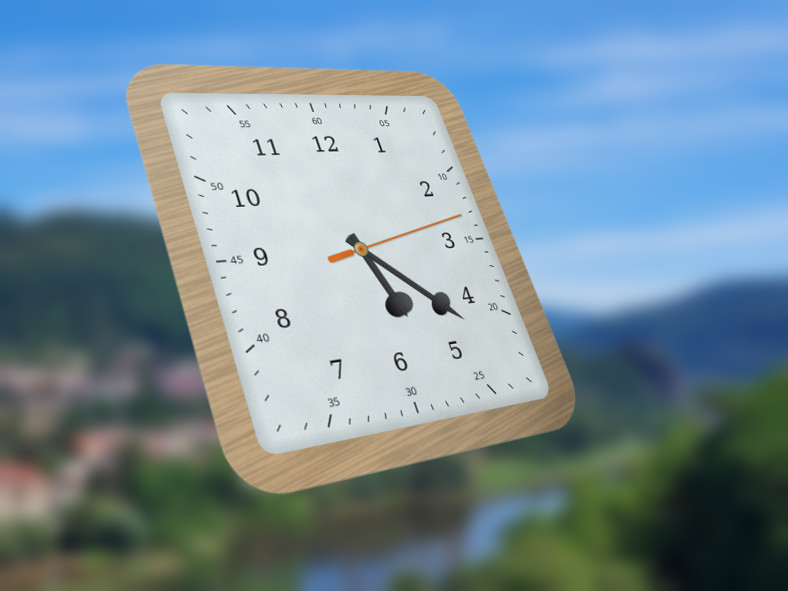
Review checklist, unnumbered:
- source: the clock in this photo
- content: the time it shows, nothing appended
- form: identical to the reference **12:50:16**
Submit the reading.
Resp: **5:22:13**
